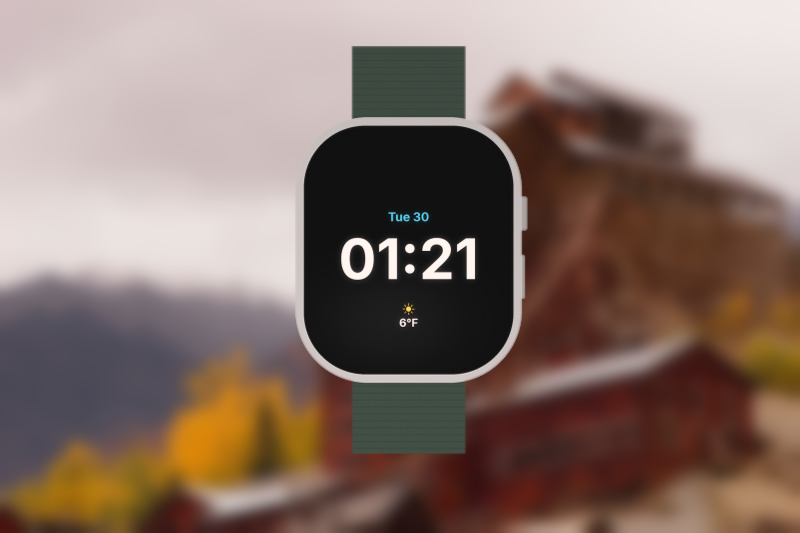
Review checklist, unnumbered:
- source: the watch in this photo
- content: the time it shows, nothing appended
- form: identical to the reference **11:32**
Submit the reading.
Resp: **1:21**
